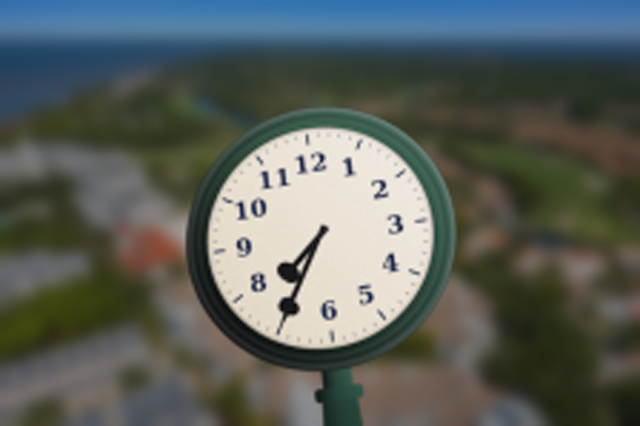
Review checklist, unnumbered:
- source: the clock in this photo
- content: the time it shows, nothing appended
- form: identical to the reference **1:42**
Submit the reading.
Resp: **7:35**
